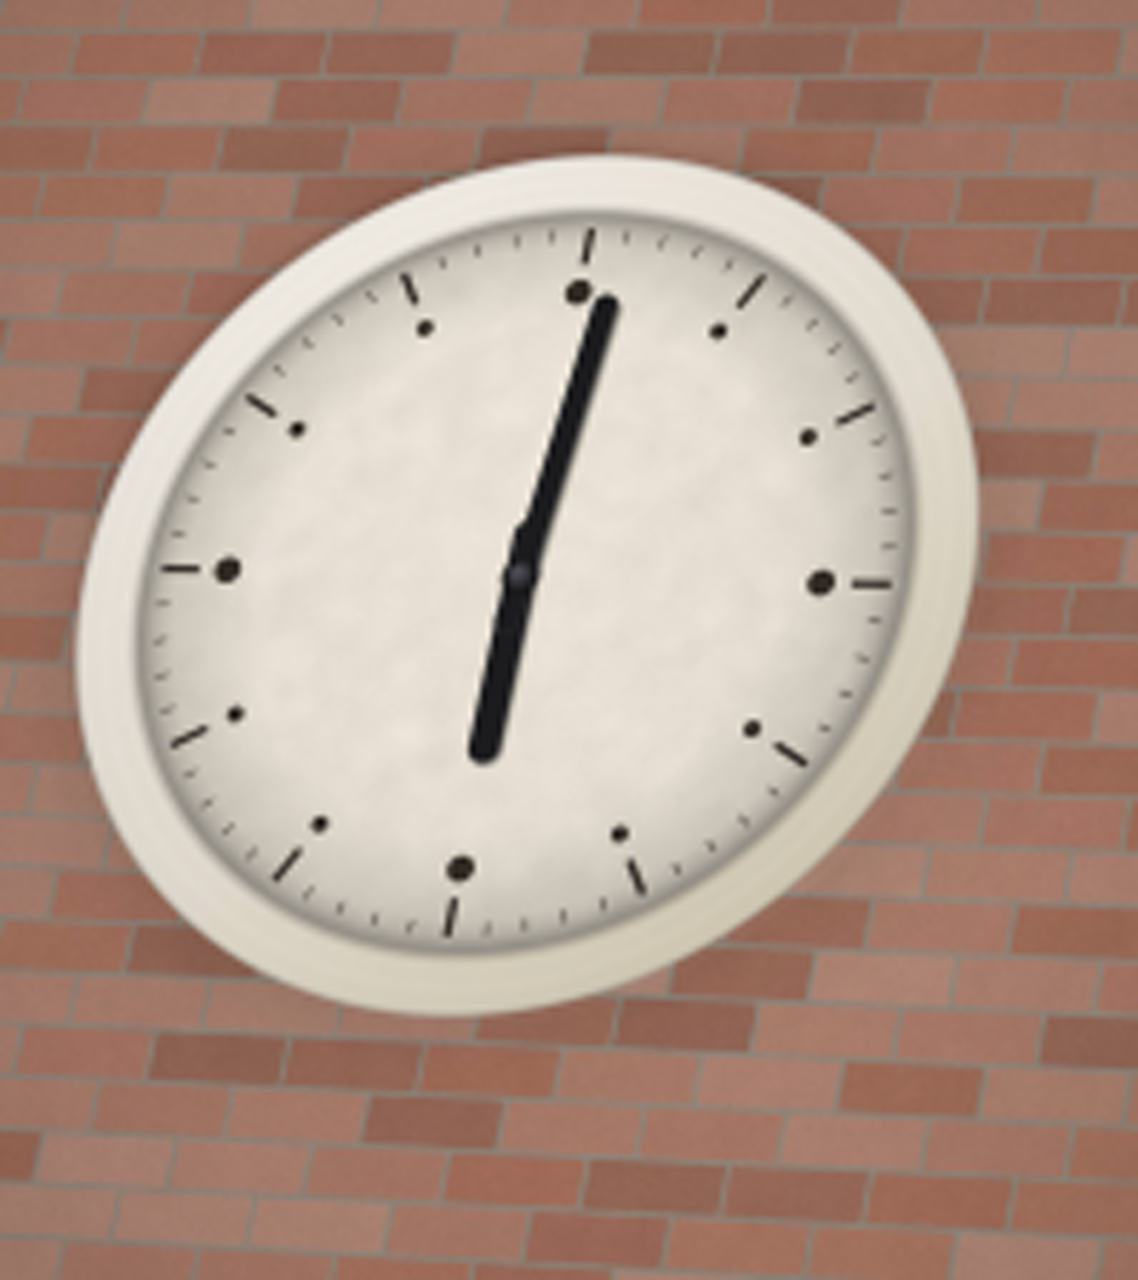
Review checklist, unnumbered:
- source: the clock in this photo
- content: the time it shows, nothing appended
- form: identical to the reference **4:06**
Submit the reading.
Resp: **6:01**
